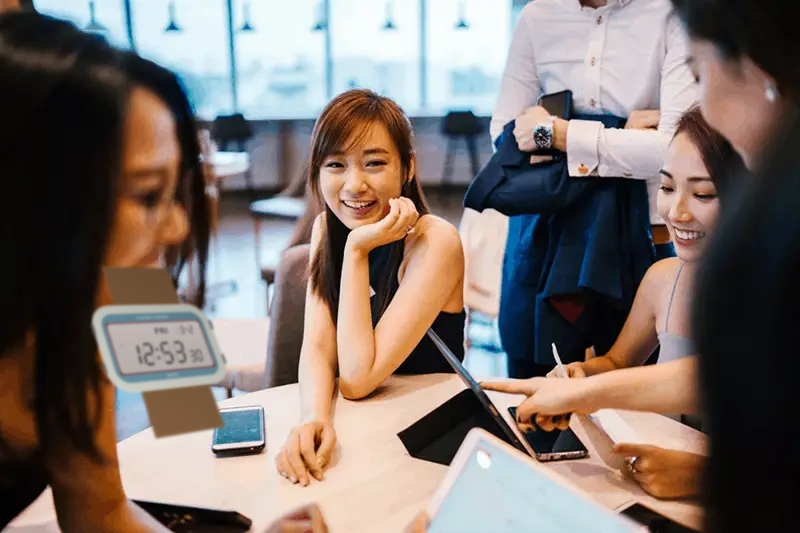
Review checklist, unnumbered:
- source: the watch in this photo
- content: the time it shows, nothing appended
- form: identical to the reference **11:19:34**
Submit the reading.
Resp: **12:53:30**
